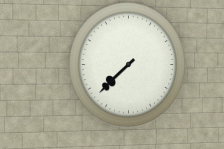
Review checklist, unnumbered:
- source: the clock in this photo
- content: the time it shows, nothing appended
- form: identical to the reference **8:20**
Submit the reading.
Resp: **7:38**
